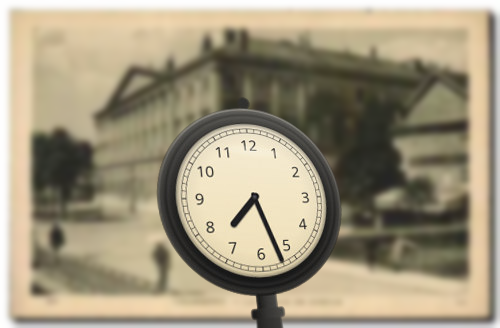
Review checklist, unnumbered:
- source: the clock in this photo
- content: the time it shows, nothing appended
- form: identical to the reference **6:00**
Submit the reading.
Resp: **7:27**
